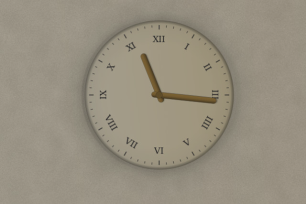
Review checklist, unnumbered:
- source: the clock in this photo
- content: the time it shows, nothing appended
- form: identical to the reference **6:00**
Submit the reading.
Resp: **11:16**
